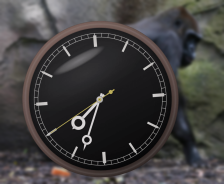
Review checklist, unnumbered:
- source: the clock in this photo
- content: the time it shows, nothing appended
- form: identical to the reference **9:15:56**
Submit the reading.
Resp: **7:33:40**
